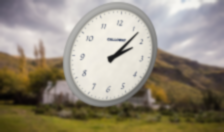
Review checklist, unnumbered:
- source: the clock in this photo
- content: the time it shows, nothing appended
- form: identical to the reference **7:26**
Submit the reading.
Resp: **2:07**
